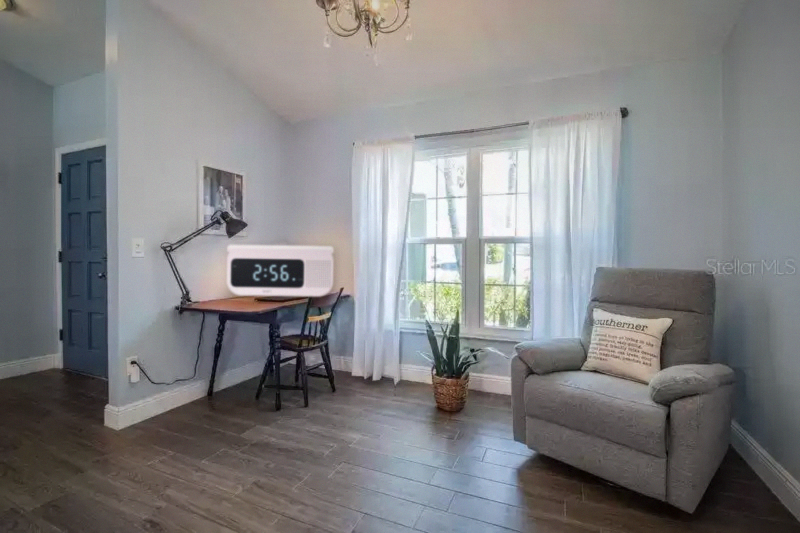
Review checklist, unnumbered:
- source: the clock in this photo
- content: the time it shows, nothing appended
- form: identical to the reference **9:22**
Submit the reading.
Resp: **2:56**
